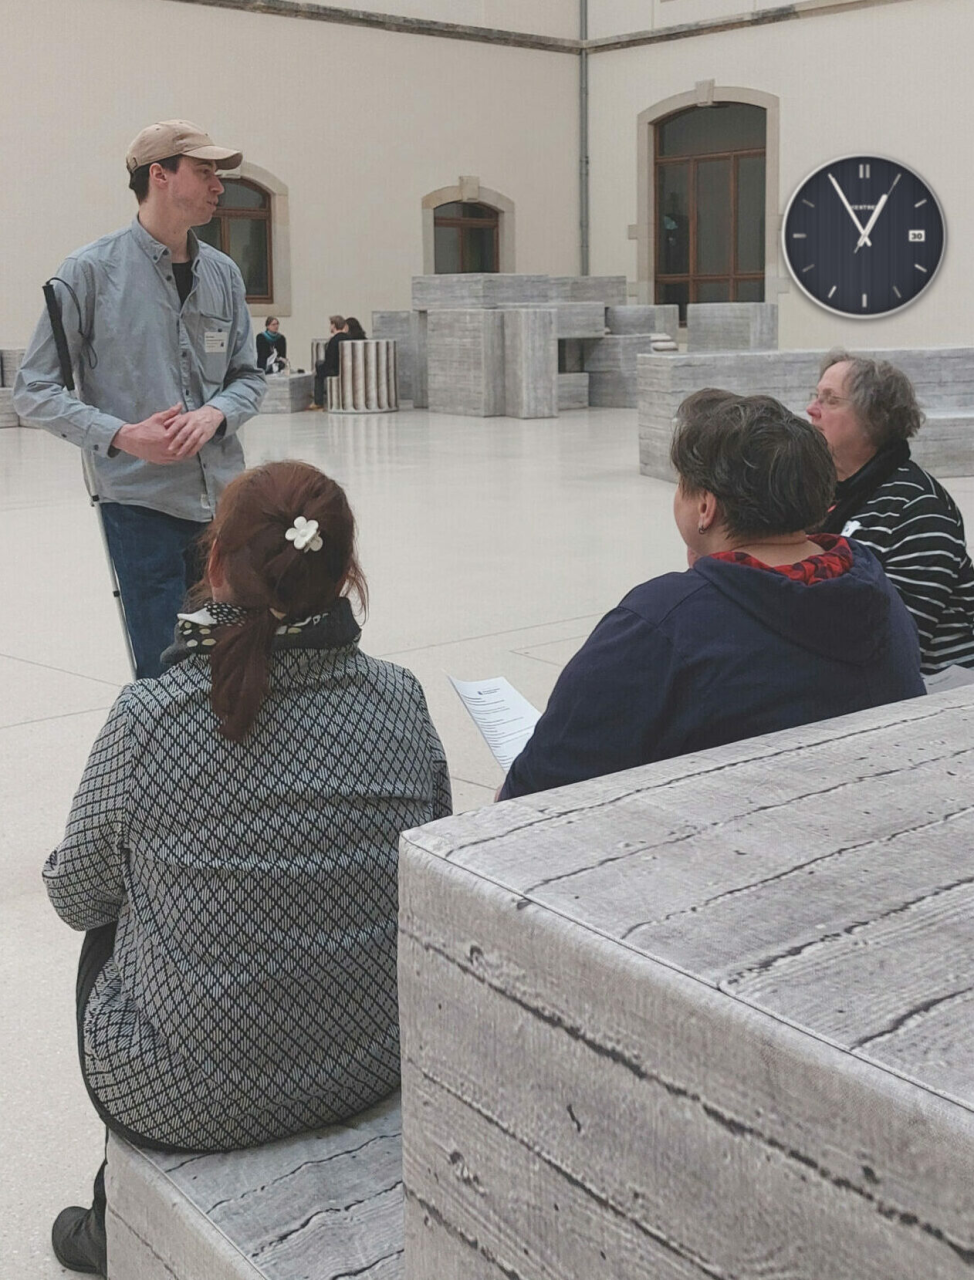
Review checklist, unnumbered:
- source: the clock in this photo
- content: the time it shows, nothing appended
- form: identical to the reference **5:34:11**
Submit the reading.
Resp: **12:55:05**
